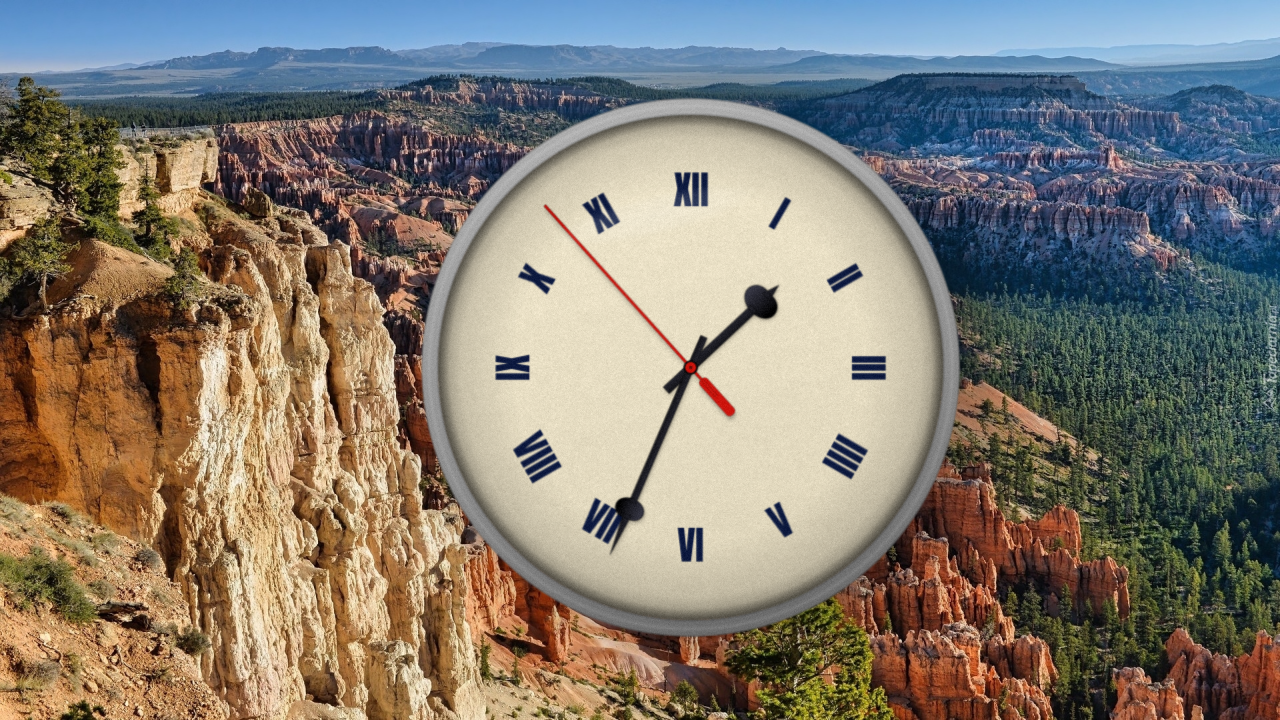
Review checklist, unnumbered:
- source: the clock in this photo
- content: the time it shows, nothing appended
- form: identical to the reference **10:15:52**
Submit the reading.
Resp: **1:33:53**
